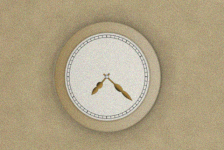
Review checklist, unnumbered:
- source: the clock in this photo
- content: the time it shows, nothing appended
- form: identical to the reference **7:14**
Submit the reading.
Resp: **7:22**
